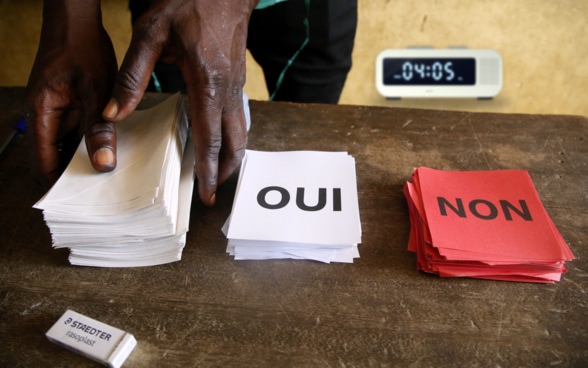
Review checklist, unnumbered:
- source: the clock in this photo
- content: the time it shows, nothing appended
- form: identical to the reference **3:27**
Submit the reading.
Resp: **4:05**
